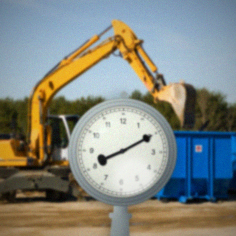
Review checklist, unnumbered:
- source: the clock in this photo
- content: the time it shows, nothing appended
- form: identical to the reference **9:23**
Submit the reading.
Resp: **8:10**
